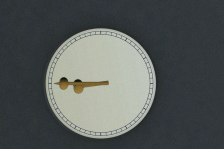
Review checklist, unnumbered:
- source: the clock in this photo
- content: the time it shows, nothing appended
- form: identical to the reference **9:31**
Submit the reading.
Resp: **8:45**
